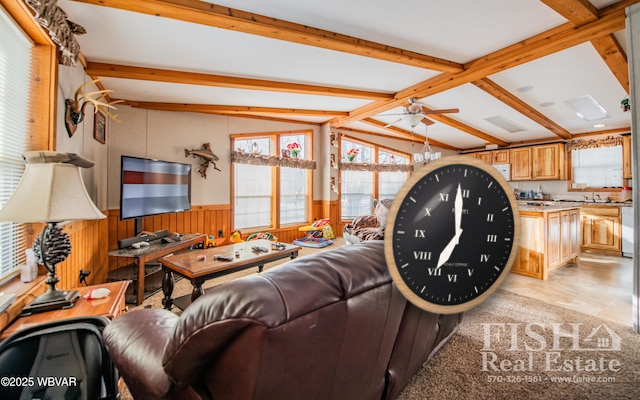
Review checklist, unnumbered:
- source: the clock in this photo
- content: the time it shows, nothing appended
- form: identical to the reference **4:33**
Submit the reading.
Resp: **6:59**
